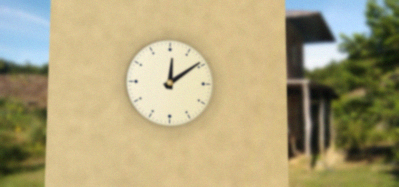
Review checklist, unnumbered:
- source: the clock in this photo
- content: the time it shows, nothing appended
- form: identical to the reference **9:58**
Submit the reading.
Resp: **12:09**
